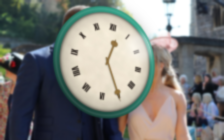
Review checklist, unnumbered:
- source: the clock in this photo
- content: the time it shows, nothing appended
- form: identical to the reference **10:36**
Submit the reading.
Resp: **12:25**
